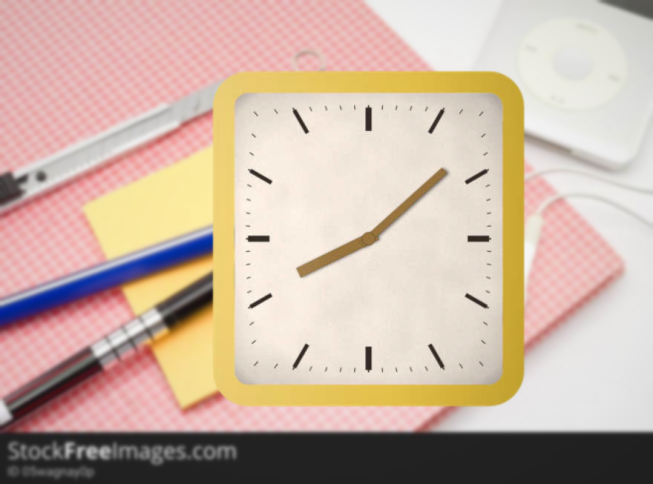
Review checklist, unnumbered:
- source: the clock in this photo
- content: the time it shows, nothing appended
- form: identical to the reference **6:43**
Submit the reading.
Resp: **8:08**
